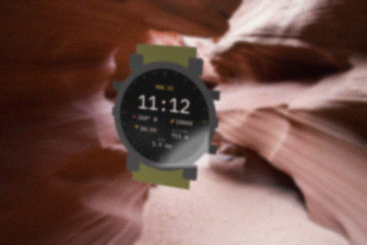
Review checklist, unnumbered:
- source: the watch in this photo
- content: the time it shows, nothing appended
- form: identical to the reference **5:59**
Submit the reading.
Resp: **11:12**
